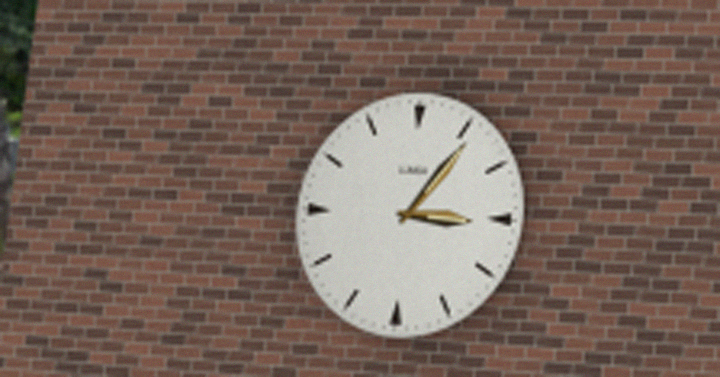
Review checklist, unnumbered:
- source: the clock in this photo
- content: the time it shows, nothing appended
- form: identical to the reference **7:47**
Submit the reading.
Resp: **3:06**
